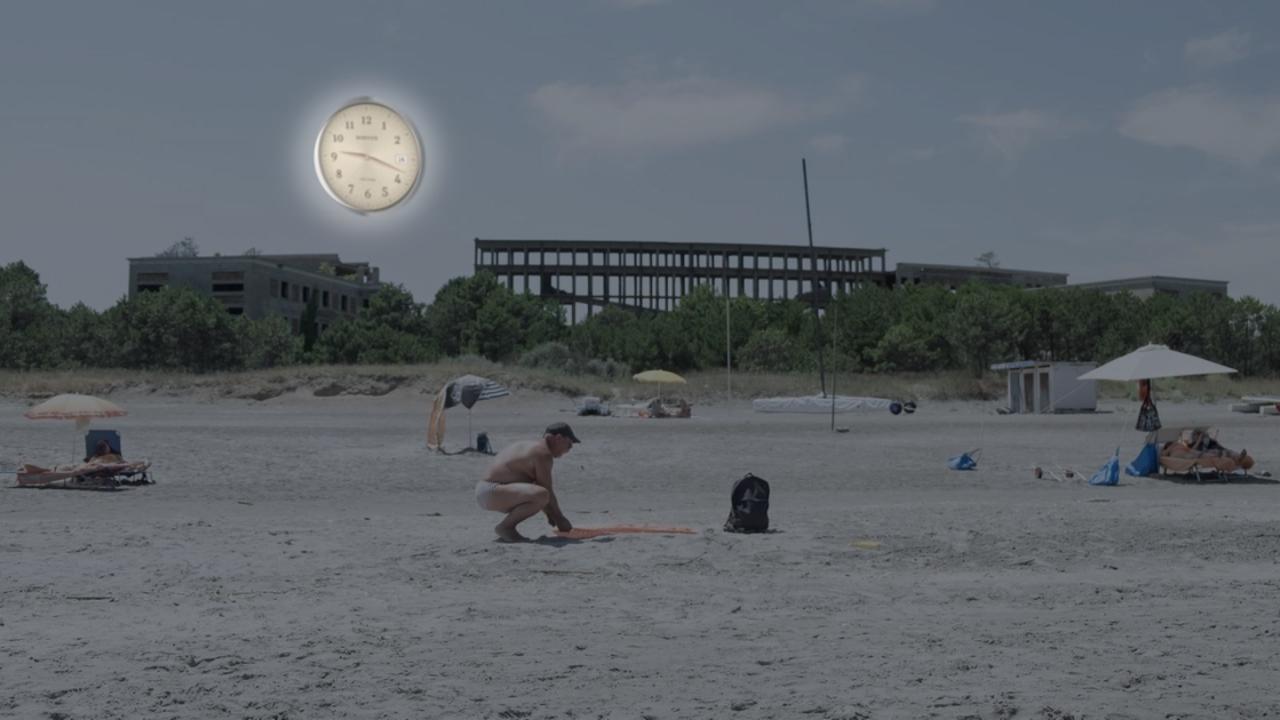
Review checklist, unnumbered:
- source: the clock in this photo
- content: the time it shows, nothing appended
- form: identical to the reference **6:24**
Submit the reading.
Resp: **9:18**
